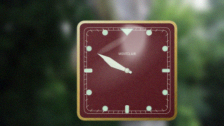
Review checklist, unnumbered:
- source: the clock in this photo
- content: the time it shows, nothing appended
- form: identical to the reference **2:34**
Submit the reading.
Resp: **9:50**
